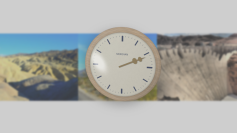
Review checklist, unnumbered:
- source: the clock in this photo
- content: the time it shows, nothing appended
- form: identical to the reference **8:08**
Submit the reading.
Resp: **2:11**
